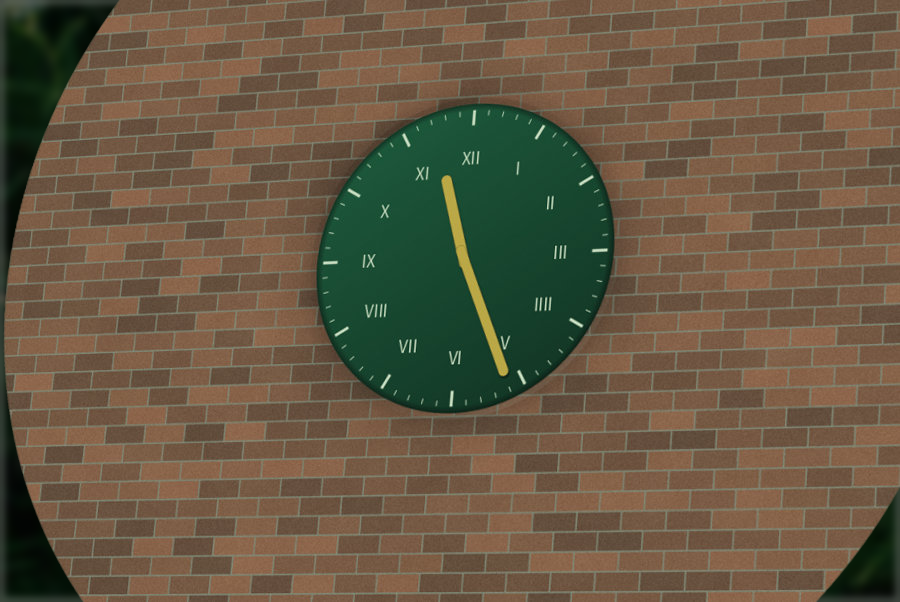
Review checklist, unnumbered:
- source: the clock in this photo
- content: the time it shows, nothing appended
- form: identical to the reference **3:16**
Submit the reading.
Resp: **11:26**
